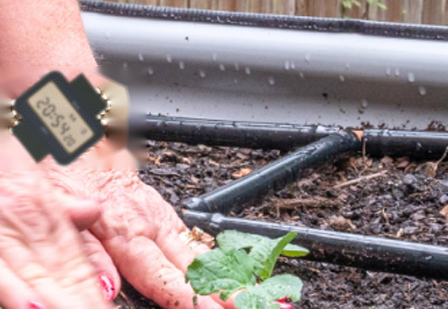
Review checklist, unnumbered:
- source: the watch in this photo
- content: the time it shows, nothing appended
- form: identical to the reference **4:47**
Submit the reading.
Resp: **20:54**
